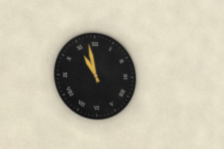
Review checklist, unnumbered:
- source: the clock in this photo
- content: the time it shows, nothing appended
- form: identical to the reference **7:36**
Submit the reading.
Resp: **10:58**
